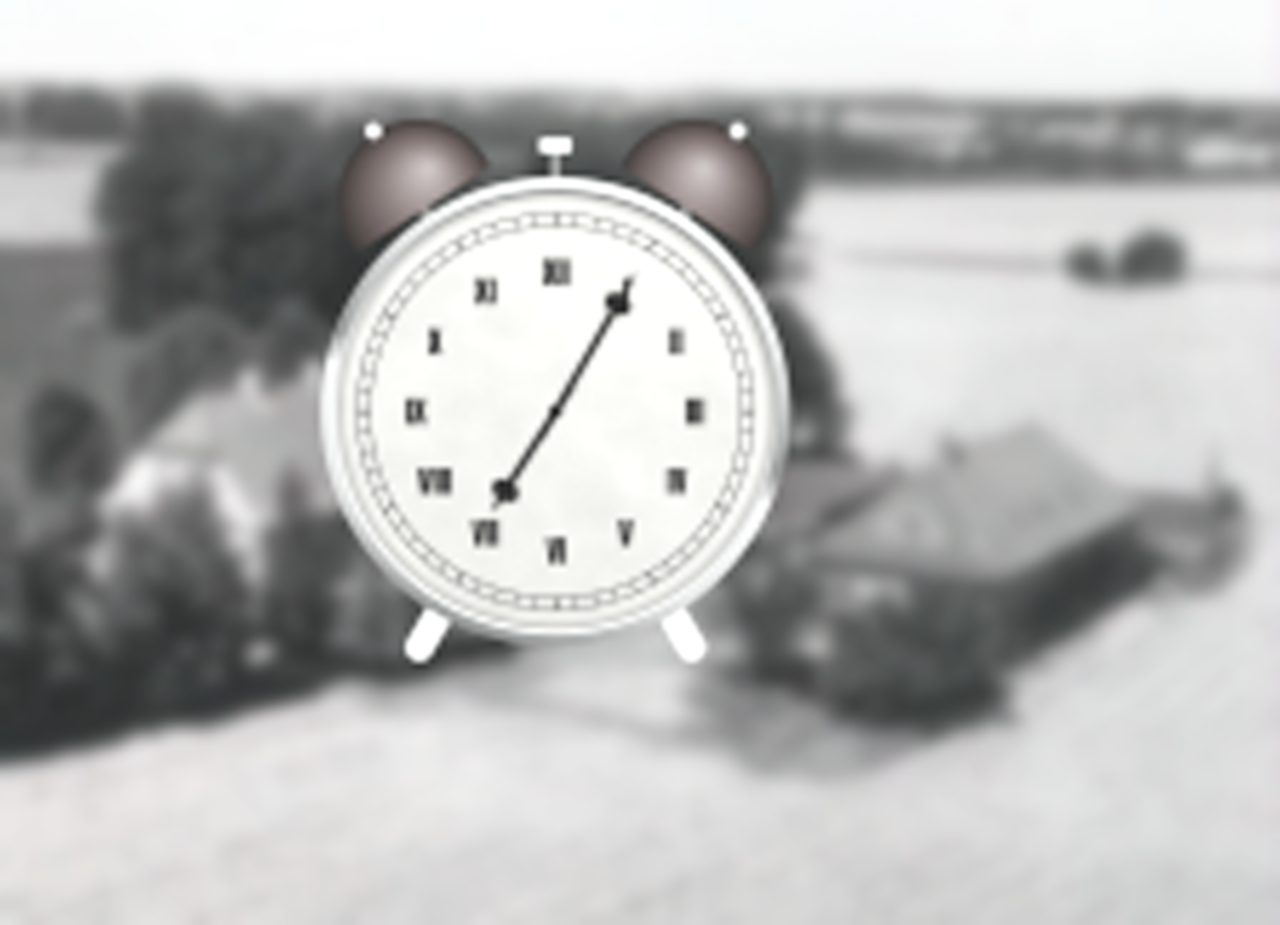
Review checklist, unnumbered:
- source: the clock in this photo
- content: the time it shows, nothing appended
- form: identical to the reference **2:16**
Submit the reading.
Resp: **7:05**
